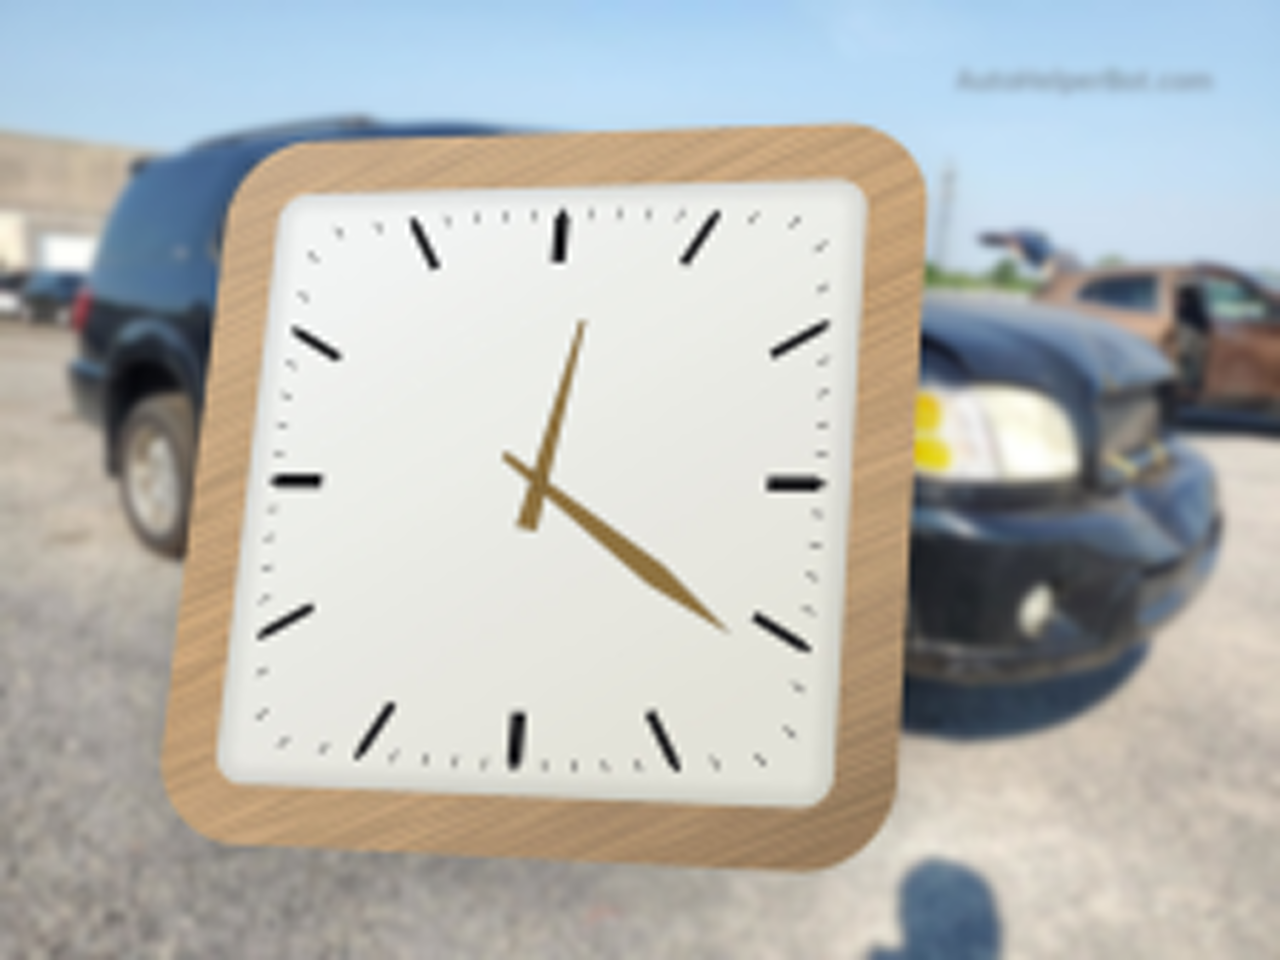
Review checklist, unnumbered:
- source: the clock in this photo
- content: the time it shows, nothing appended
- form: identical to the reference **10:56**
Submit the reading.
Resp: **12:21**
